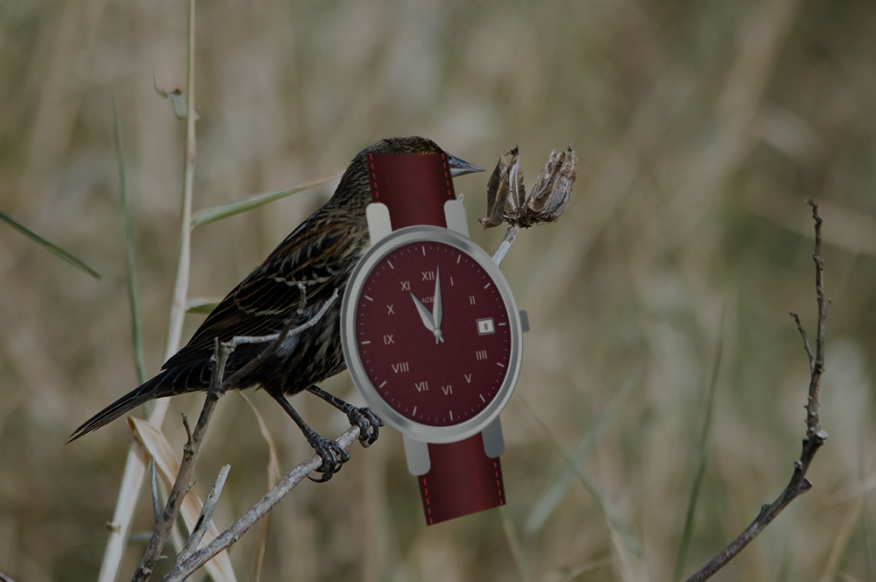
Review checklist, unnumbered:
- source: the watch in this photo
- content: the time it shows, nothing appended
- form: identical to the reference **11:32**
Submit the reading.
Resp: **11:02**
